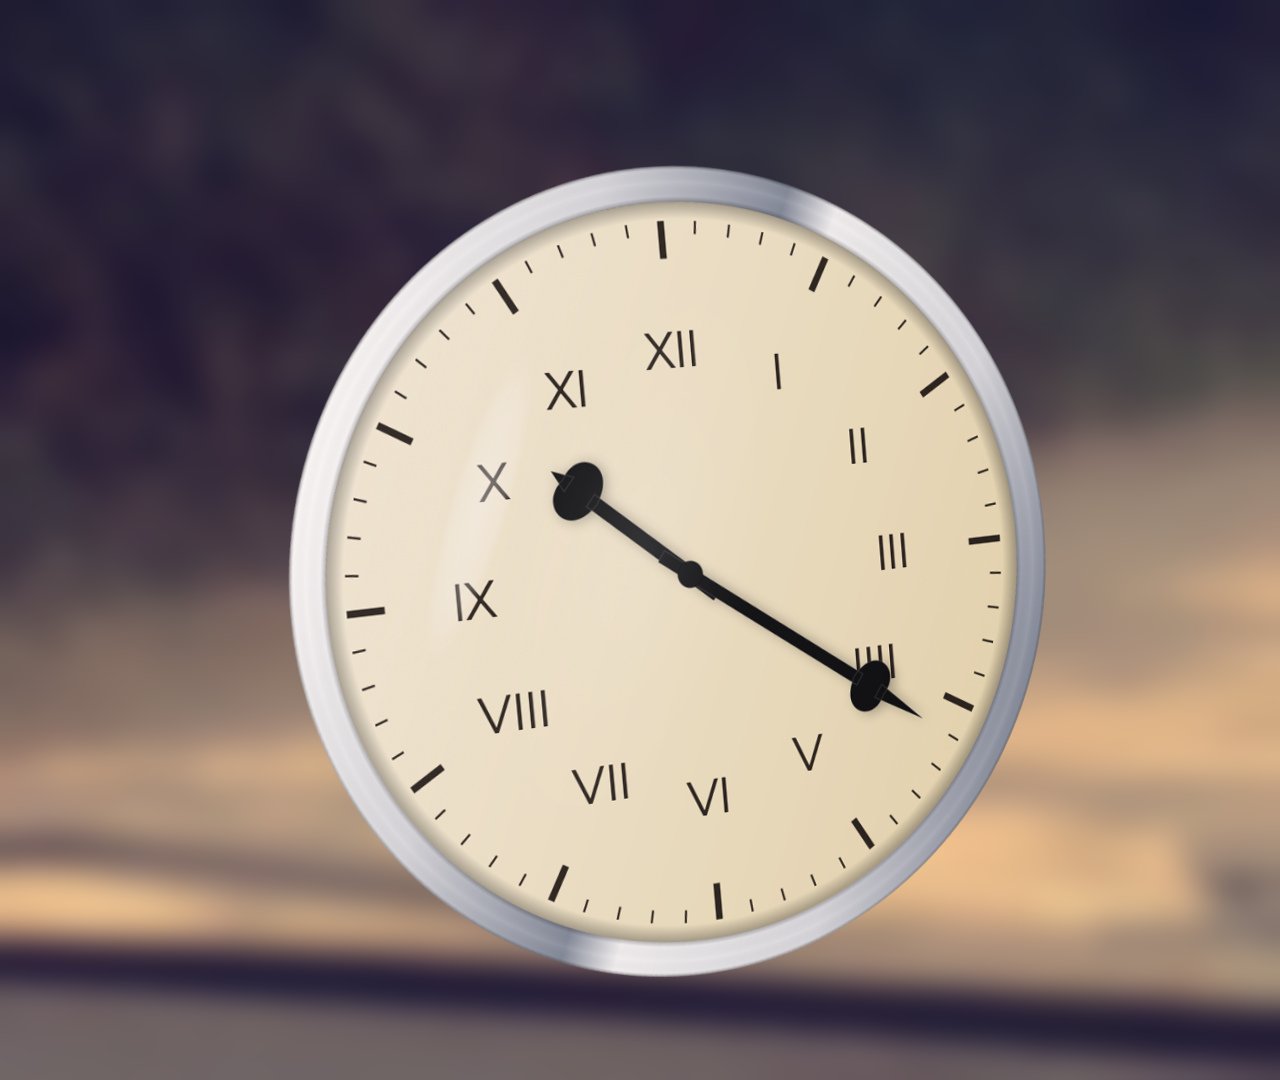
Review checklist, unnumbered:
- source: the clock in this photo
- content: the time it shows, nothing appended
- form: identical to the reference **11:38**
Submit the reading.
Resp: **10:21**
